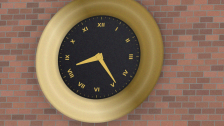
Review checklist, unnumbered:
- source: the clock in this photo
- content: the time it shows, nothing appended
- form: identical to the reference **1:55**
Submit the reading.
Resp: **8:24**
